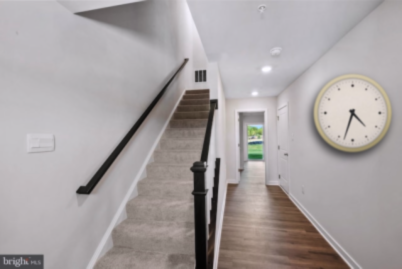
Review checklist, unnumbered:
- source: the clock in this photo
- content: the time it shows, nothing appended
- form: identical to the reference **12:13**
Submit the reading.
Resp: **4:33**
